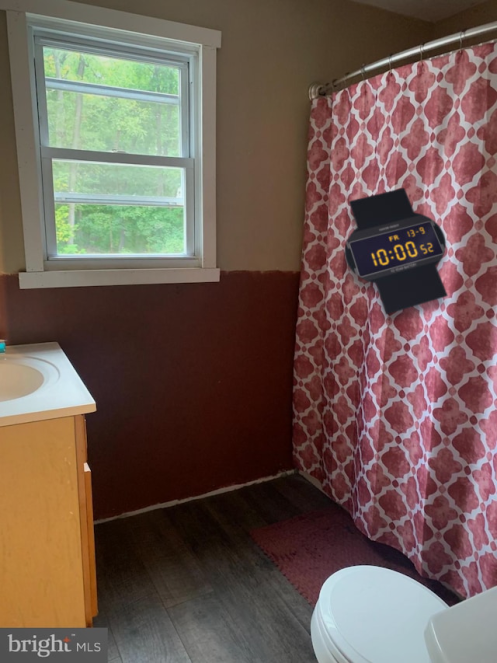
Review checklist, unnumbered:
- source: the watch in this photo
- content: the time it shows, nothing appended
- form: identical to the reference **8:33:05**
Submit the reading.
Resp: **10:00:52**
